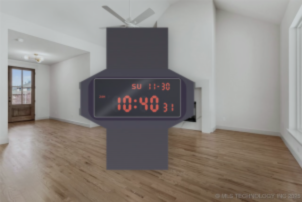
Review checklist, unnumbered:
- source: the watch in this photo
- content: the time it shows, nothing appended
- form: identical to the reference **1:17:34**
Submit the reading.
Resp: **10:40:31**
